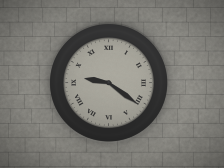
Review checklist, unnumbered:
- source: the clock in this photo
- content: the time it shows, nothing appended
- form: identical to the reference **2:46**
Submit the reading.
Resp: **9:21**
